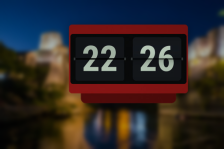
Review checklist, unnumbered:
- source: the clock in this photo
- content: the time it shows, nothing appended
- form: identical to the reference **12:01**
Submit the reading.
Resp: **22:26**
